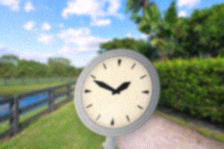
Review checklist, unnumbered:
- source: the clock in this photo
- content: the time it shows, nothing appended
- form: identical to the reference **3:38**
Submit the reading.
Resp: **1:49**
